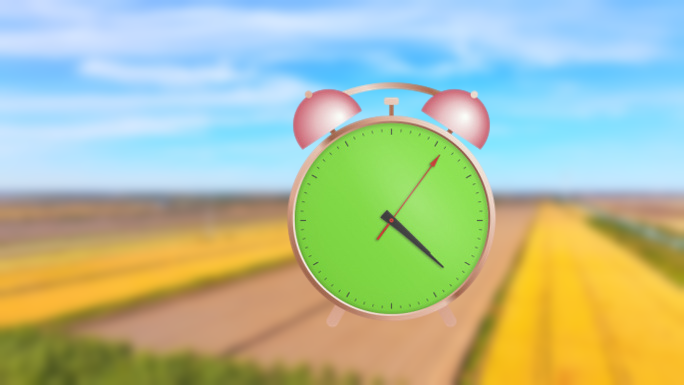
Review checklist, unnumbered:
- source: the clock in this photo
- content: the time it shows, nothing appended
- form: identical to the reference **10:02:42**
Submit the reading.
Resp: **4:22:06**
